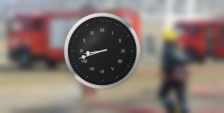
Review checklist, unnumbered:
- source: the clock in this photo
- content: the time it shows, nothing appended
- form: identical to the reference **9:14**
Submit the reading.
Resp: **8:42**
